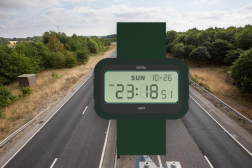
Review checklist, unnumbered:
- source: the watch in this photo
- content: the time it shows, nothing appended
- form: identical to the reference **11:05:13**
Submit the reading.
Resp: **23:18:51**
